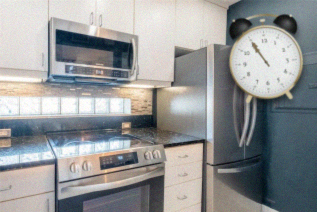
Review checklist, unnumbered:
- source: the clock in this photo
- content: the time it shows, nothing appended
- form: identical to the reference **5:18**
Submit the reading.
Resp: **10:55**
